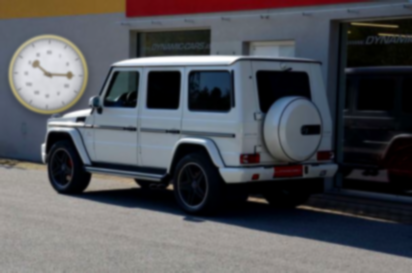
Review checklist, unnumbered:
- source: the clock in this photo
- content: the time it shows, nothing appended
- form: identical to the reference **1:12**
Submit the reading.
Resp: **10:15**
